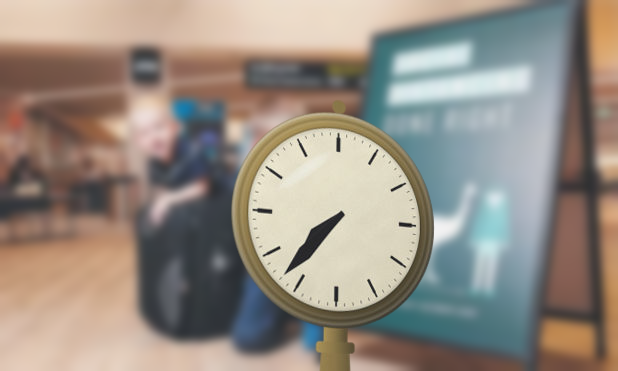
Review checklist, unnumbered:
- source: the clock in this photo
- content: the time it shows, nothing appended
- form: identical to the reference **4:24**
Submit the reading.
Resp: **7:37**
